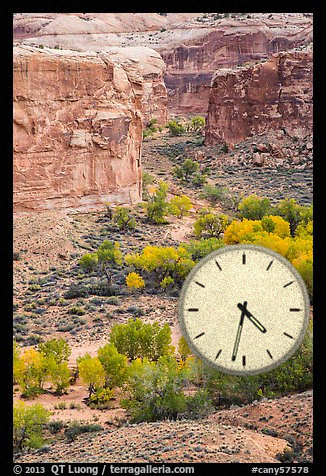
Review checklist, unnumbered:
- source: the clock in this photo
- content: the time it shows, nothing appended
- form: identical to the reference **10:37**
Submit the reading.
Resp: **4:32**
